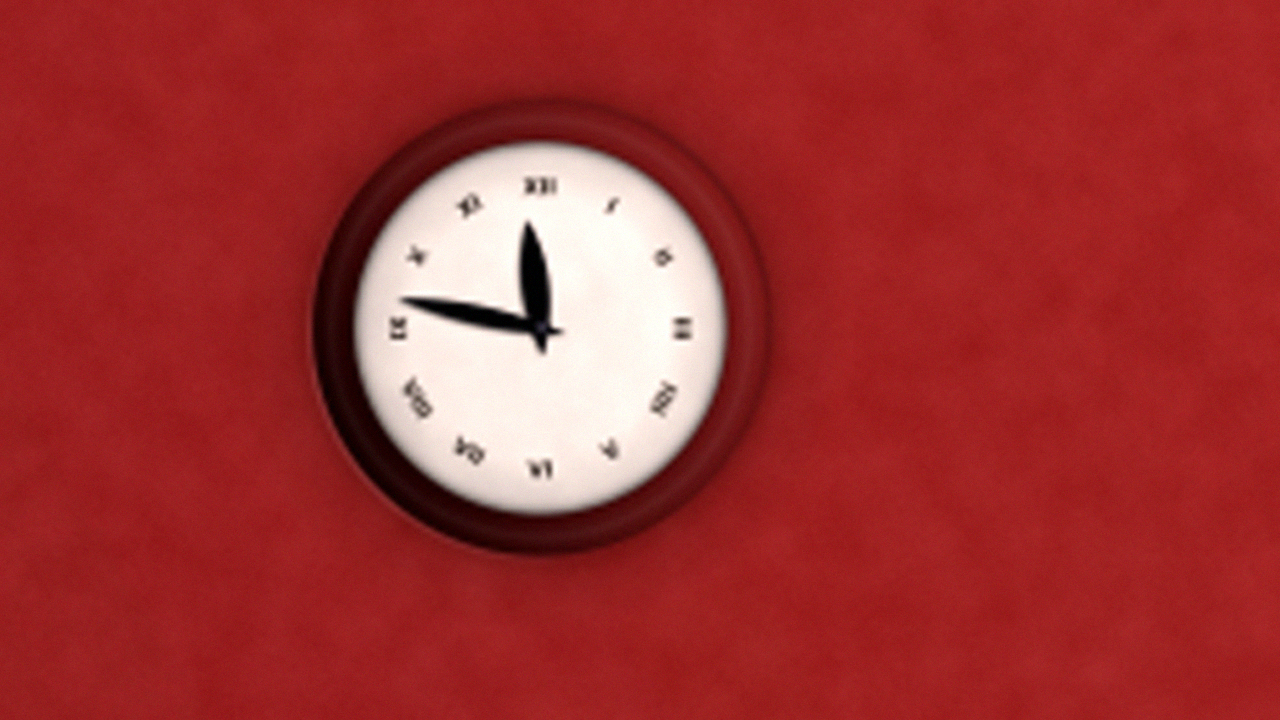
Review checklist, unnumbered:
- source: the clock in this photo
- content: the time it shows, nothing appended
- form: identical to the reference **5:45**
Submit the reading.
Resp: **11:47**
